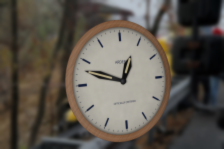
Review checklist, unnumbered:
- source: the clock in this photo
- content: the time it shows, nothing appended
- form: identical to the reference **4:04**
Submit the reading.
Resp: **12:48**
